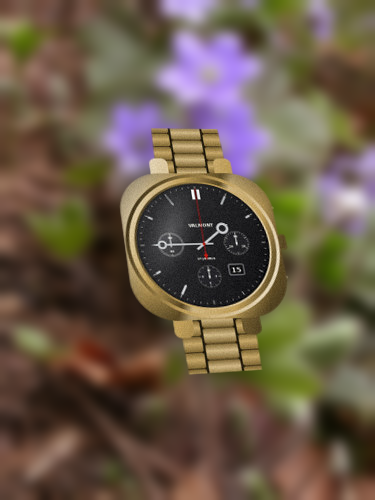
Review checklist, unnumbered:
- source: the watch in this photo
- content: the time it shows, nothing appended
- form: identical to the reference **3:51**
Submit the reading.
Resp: **1:45**
